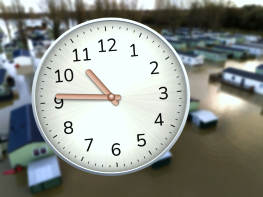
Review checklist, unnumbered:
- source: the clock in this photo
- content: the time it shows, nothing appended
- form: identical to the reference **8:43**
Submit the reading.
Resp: **10:46**
